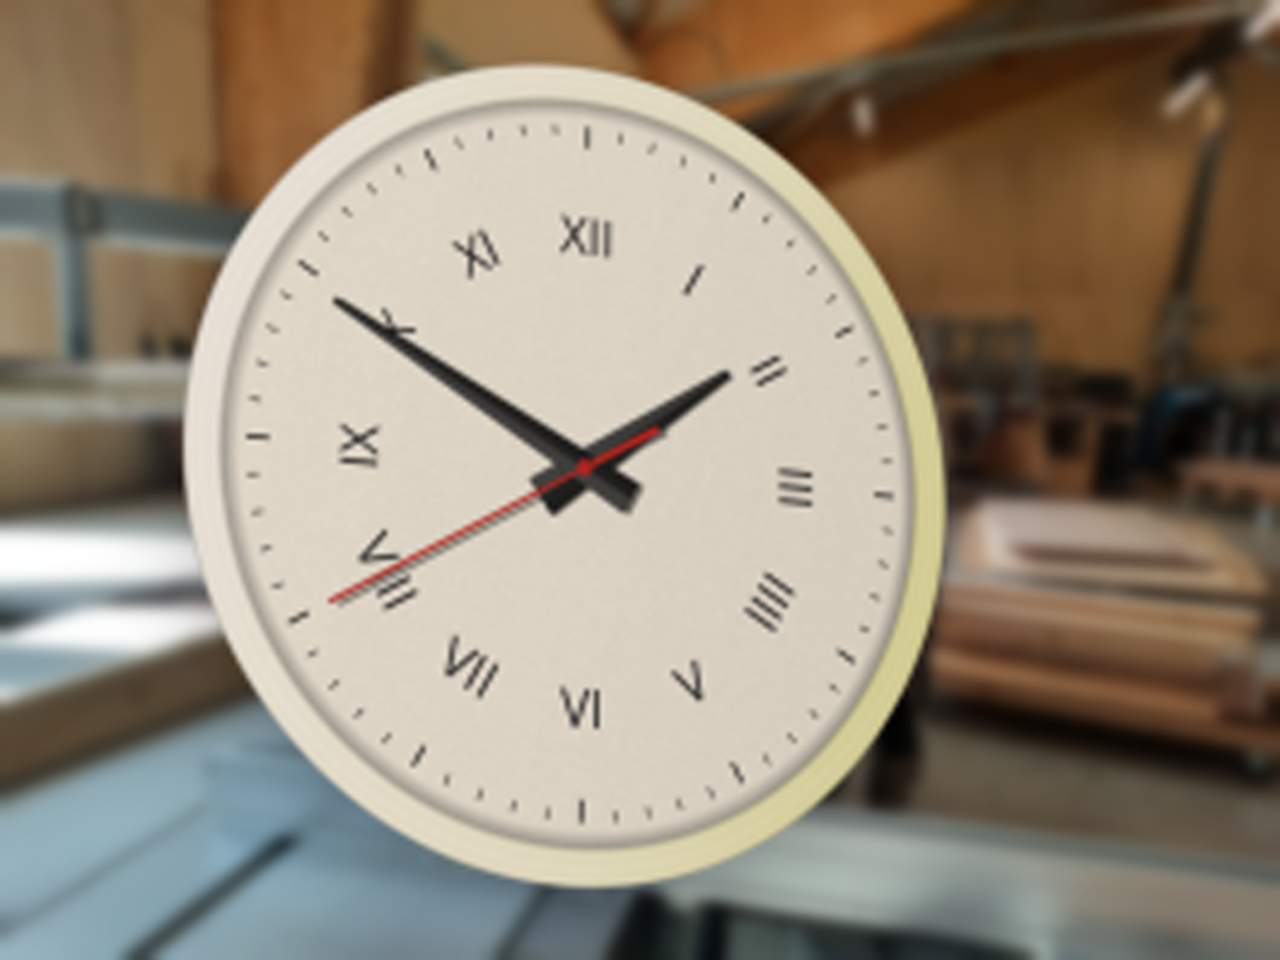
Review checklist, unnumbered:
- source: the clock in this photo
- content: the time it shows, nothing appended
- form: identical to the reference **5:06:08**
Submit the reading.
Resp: **1:49:40**
